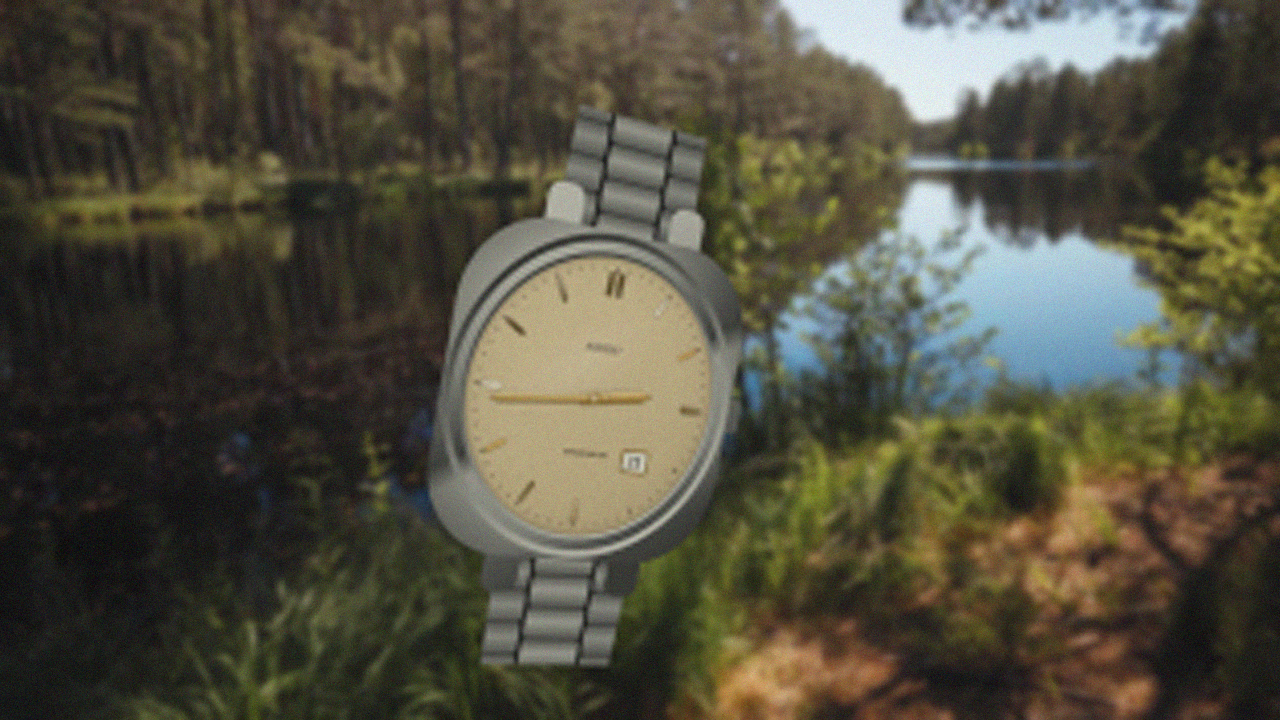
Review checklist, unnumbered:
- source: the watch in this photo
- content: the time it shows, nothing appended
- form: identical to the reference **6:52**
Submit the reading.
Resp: **2:44**
